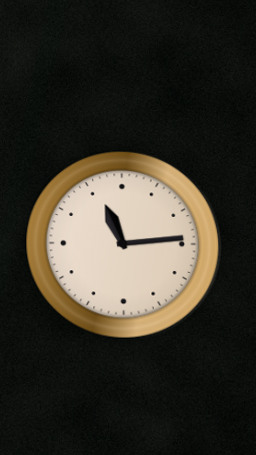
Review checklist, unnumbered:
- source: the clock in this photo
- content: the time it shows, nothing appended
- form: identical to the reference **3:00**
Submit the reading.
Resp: **11:14**
